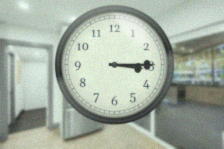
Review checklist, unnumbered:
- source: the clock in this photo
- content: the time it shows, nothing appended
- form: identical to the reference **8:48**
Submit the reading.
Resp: **3:15**
